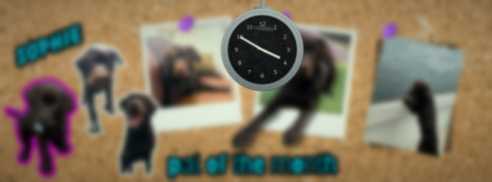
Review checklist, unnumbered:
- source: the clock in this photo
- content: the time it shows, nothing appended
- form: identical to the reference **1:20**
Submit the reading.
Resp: **3:50**
